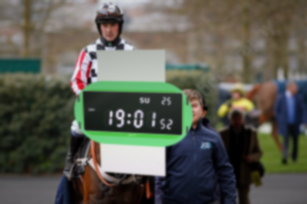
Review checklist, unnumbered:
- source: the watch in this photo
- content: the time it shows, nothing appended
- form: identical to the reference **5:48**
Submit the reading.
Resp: **19:01**
